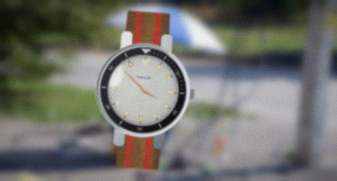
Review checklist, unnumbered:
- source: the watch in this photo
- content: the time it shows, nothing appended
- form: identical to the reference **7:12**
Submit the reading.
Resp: **3:52**
